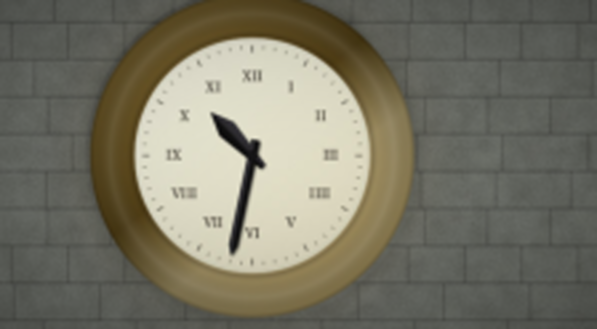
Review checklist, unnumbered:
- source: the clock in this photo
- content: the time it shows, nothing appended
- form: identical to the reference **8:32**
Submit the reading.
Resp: **10:32**
